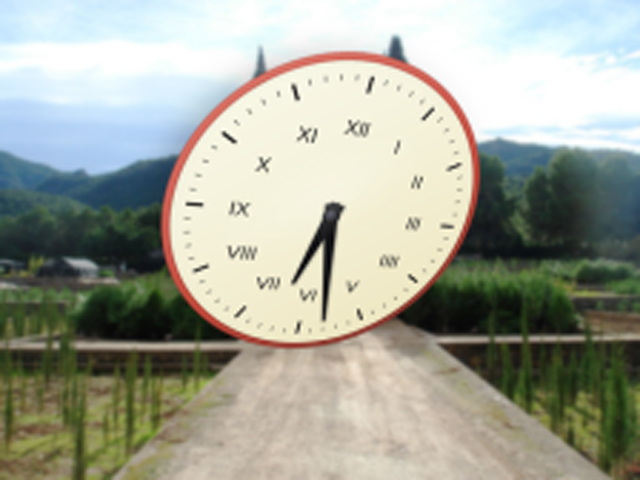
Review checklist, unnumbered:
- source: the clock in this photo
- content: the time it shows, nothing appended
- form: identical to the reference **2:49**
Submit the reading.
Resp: **6:28**
